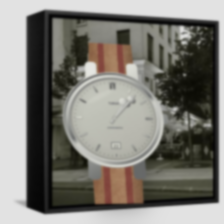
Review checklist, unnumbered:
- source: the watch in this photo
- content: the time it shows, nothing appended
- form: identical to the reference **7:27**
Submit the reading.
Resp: **1:07**
